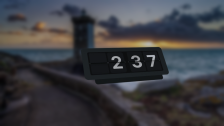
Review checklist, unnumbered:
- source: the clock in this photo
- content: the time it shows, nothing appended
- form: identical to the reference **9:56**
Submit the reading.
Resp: **2:37**
